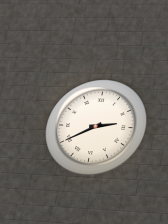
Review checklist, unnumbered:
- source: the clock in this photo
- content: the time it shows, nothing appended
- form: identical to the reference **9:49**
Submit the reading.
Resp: **2:40**
